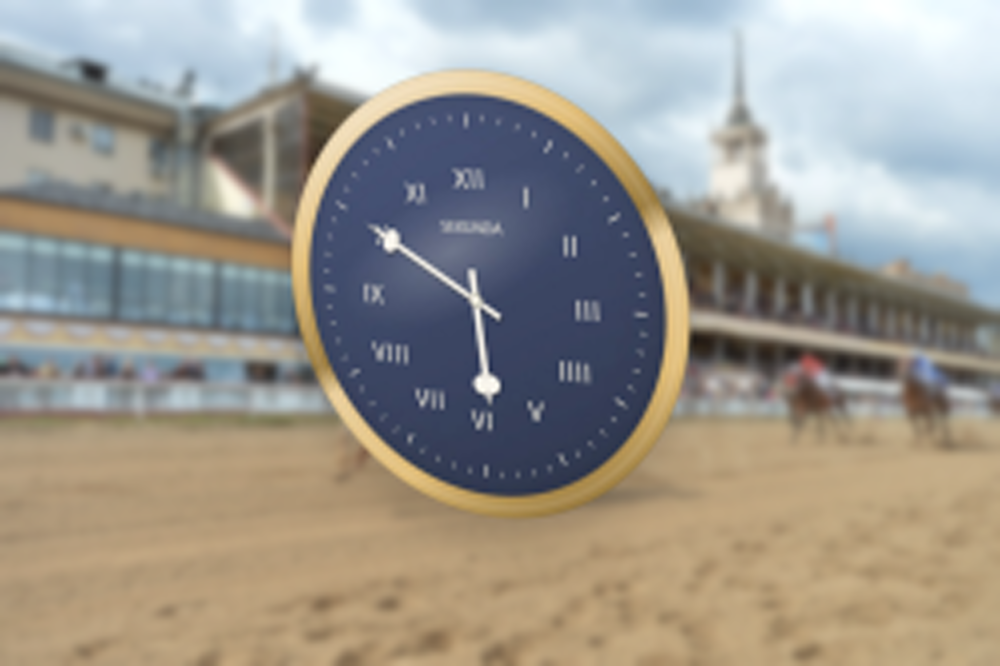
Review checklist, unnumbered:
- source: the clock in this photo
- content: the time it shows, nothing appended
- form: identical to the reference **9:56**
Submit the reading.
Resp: **5:50**
